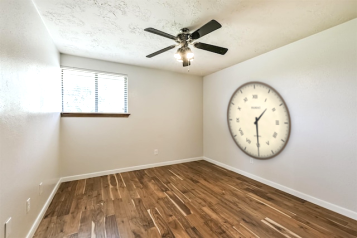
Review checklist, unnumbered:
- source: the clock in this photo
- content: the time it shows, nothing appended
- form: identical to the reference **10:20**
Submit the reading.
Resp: **1:30**
